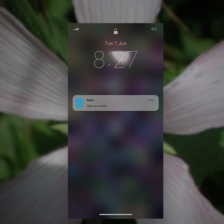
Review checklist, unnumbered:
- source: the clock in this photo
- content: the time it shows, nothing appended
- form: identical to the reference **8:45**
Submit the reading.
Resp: **8:27**
